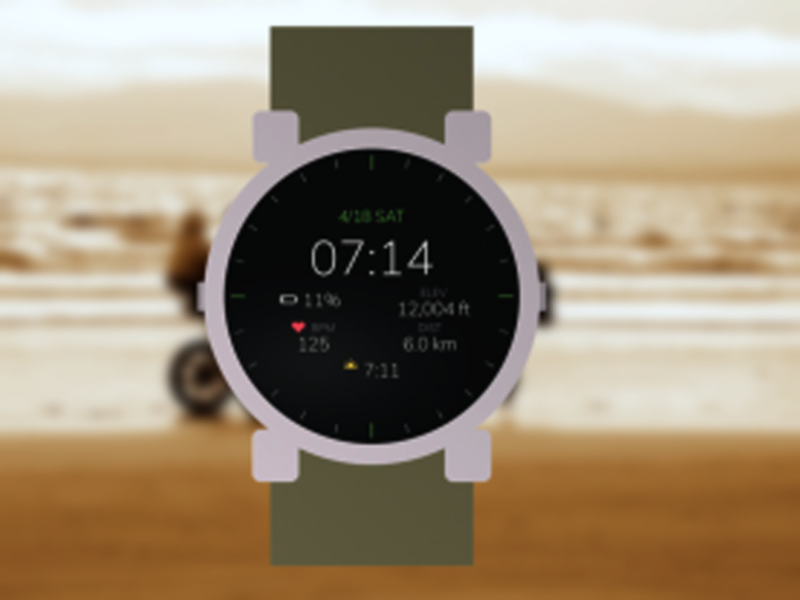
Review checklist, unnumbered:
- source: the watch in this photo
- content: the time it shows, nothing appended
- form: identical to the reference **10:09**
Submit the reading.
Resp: **7:14**
